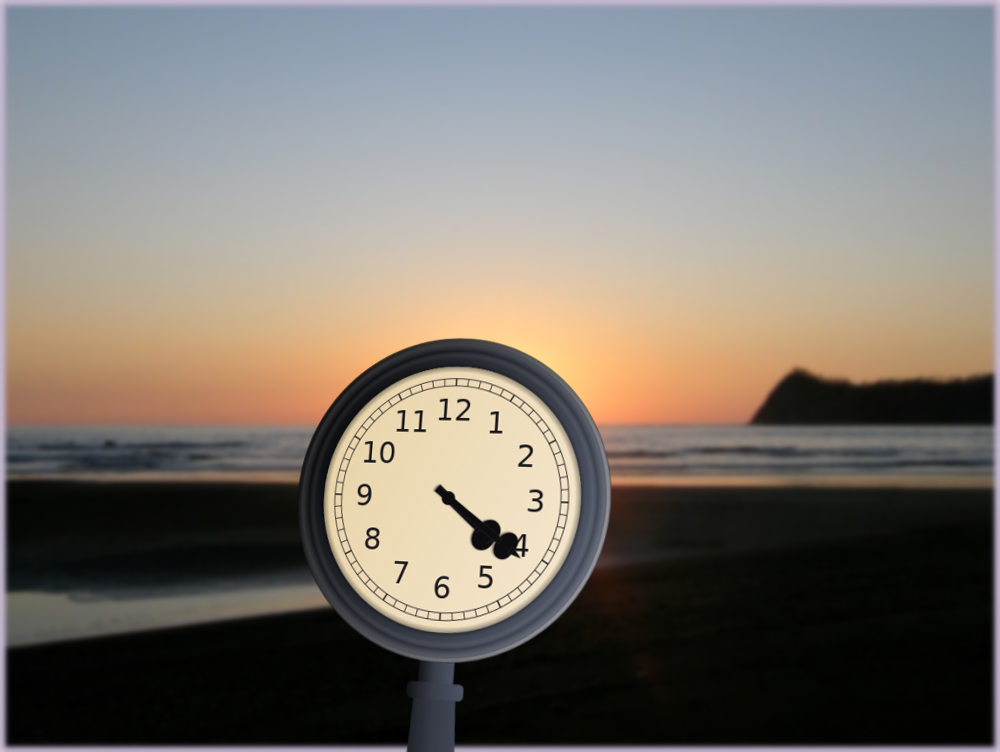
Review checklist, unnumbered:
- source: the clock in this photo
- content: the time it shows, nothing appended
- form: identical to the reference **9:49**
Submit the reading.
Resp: **4:21**
